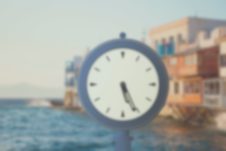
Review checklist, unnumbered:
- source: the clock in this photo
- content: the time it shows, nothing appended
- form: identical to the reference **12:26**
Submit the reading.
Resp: **5:26**
